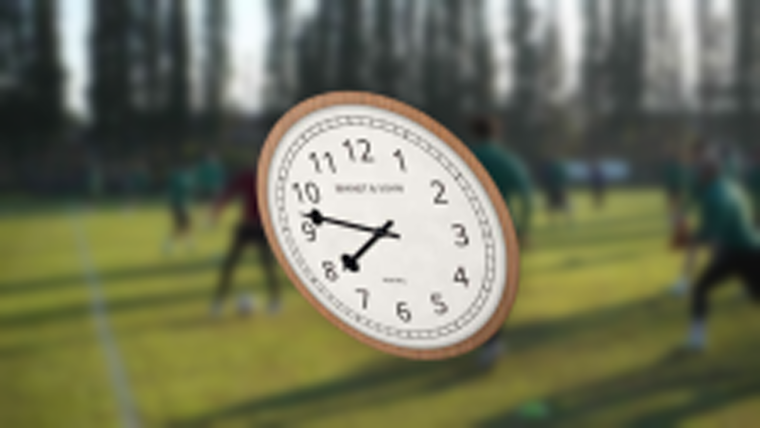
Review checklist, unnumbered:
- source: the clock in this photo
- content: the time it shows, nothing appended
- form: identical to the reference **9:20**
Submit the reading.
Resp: **7:47**
